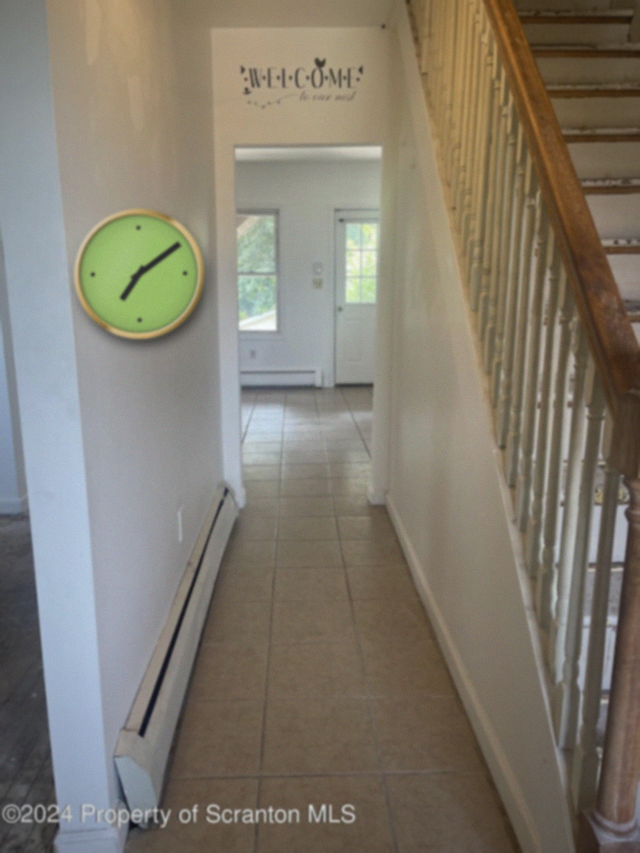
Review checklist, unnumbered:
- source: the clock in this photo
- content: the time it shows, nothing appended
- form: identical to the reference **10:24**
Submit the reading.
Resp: **7:09**
